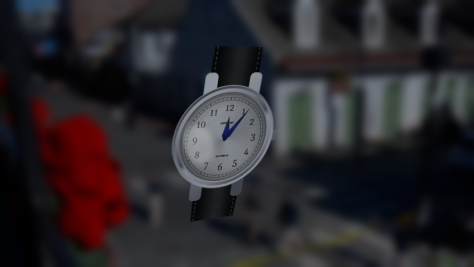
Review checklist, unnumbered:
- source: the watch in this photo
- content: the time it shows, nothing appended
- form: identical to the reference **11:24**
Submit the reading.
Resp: **12:06**
